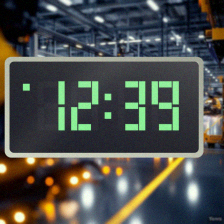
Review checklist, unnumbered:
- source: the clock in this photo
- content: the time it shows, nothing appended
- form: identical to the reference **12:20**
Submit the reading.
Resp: **12:39**
